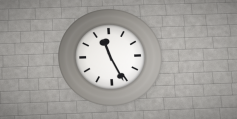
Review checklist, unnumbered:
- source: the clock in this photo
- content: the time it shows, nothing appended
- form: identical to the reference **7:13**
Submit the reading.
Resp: **11:26**
